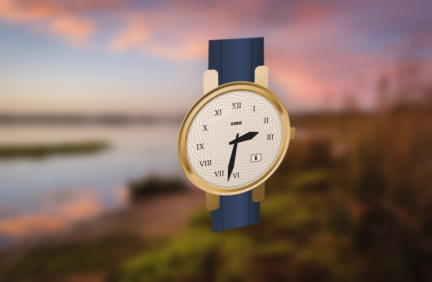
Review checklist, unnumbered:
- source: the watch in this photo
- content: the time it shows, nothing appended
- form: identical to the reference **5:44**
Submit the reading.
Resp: **2:32**
